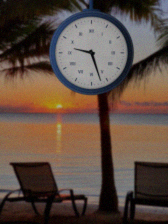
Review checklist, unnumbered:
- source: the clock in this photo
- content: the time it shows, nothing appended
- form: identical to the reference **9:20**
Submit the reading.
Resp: **9:27**
